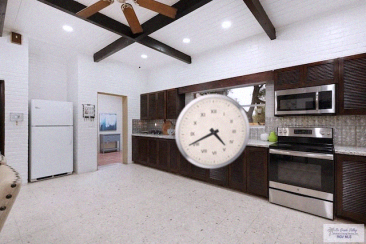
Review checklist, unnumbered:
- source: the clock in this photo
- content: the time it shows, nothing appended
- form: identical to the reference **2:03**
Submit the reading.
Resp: **4:41**
